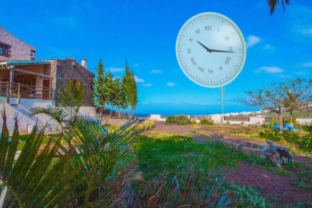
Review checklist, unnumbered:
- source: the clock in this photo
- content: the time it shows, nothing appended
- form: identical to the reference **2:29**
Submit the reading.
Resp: **10:16**
